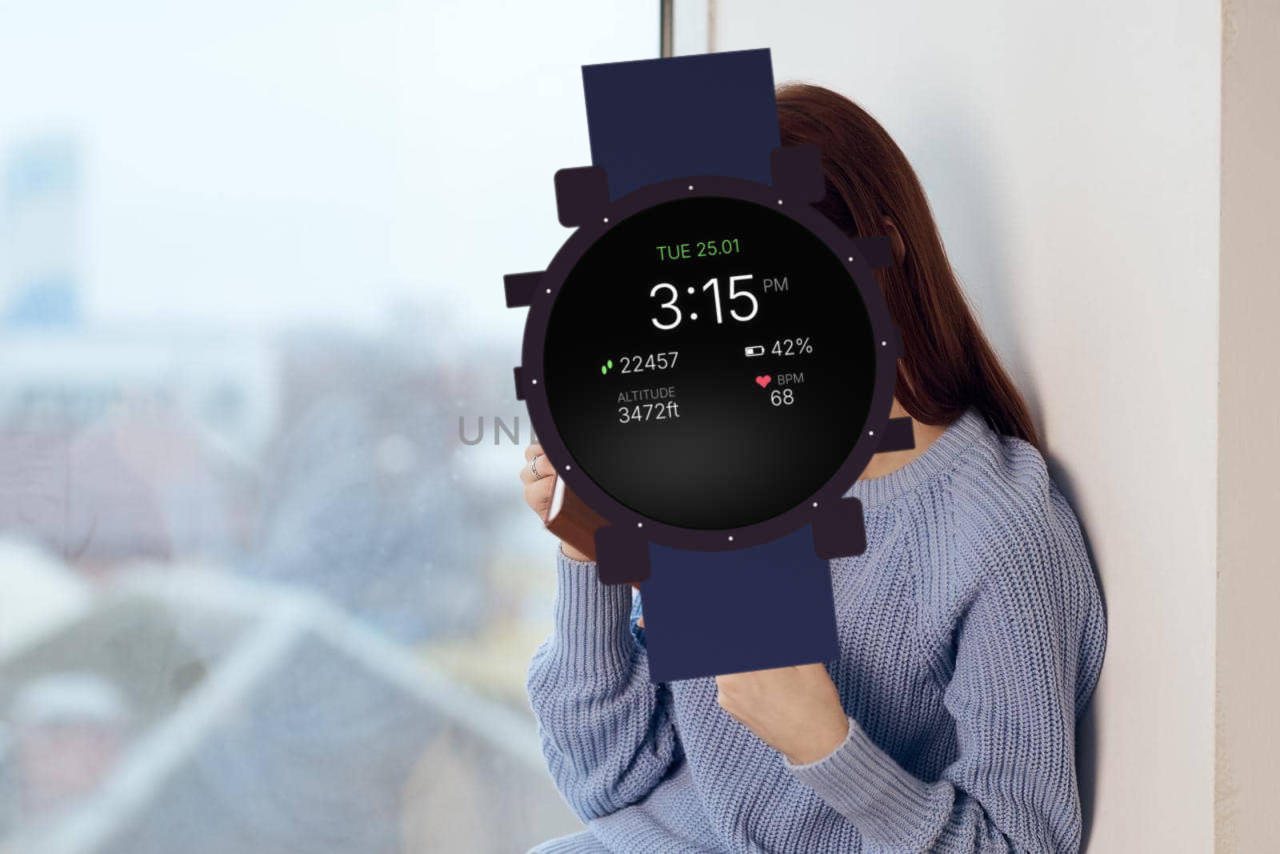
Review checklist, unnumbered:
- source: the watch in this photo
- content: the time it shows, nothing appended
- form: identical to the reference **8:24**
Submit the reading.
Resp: **3:15**
